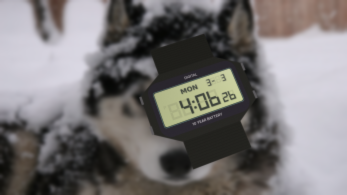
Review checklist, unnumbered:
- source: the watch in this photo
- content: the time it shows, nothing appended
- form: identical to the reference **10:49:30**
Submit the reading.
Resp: **4:06:26**
